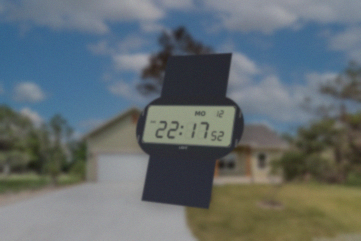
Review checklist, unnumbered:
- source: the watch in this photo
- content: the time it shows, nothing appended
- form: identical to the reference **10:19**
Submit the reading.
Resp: **22:17**
